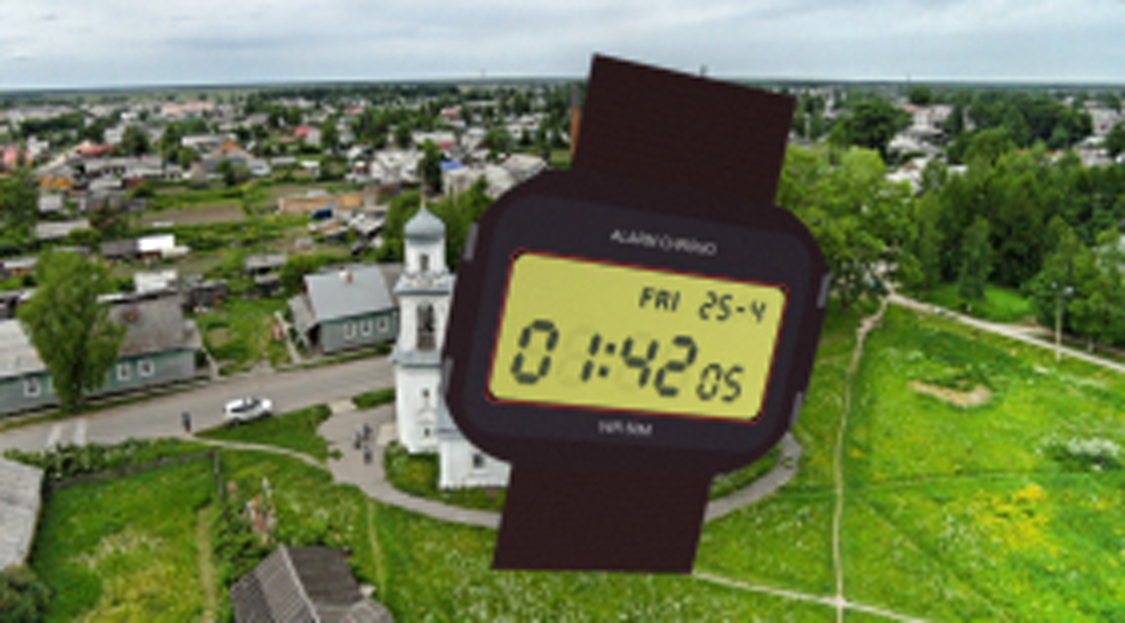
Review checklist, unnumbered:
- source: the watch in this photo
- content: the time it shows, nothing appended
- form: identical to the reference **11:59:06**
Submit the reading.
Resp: **1:42:05**
